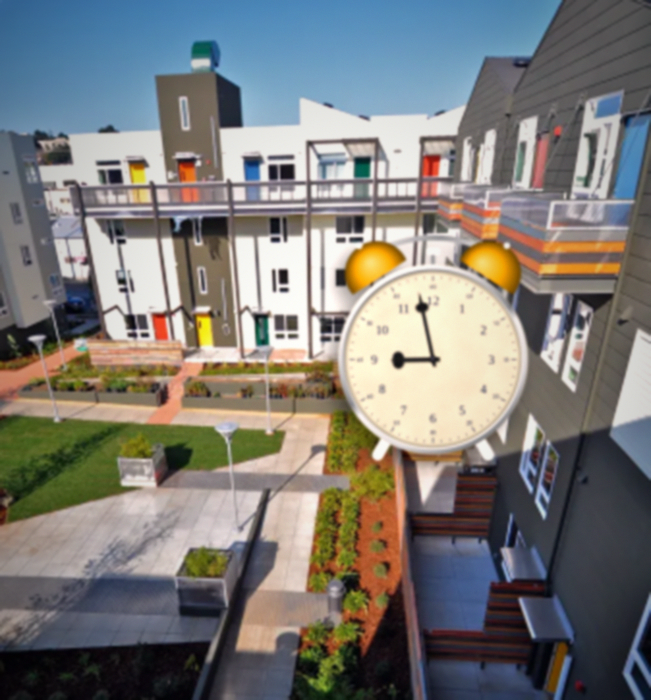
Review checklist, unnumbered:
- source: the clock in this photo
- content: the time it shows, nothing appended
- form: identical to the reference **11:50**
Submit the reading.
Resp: **8:58**
